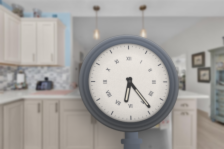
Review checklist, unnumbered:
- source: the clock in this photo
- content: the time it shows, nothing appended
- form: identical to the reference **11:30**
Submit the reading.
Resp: **6:24**
